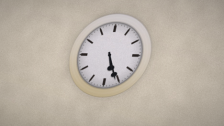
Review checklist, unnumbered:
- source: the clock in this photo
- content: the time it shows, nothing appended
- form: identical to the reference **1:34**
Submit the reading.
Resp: **5:26**
